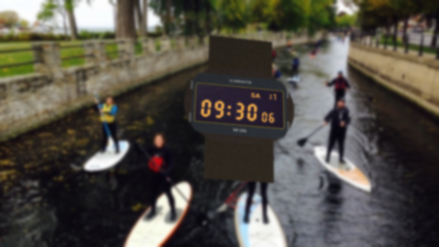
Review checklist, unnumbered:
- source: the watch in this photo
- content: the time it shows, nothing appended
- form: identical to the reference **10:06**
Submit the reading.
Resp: **9:30**
